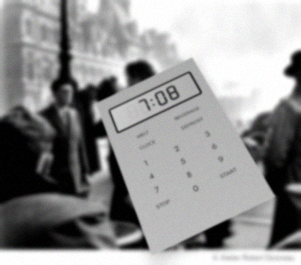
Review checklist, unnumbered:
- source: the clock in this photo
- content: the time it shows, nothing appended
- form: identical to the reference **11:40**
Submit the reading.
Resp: **7:08**
